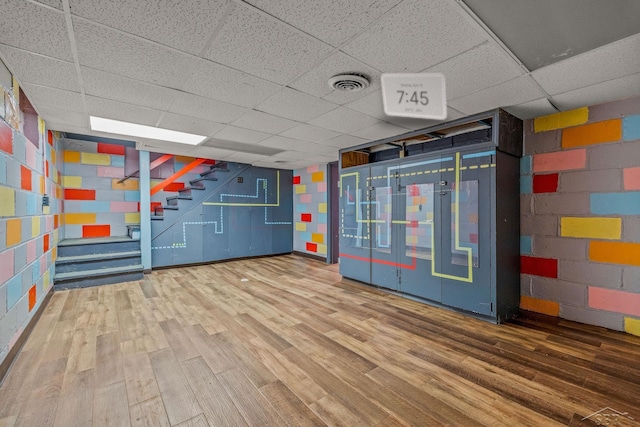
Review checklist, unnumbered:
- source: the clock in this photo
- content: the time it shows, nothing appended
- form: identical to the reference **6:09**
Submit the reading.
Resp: **7:45**
